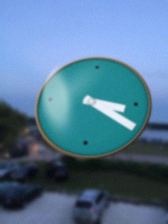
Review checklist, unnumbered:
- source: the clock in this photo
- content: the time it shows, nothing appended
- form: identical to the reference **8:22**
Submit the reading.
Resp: **3:20**
